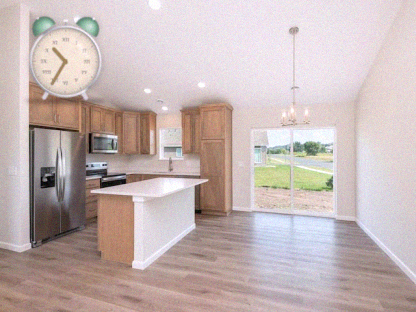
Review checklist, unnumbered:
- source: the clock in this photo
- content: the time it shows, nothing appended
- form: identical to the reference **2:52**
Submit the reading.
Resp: **10:35**
